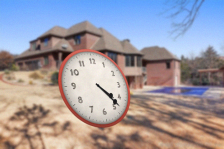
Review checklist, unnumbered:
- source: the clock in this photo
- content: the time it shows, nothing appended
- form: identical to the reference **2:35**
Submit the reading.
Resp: **4:23**
